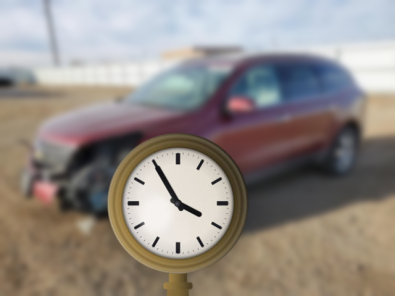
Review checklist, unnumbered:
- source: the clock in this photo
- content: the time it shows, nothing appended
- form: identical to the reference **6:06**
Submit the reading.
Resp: **3:55**
